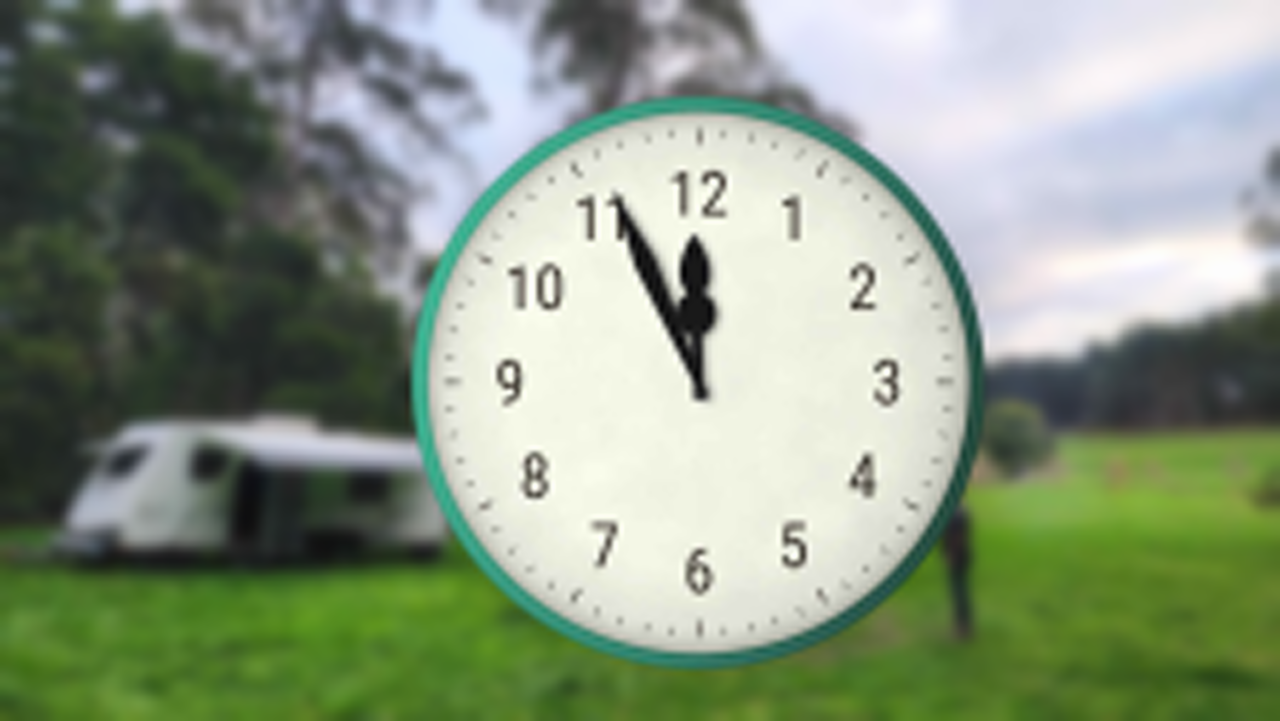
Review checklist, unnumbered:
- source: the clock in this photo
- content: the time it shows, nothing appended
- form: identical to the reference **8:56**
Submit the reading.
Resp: **11:56**
